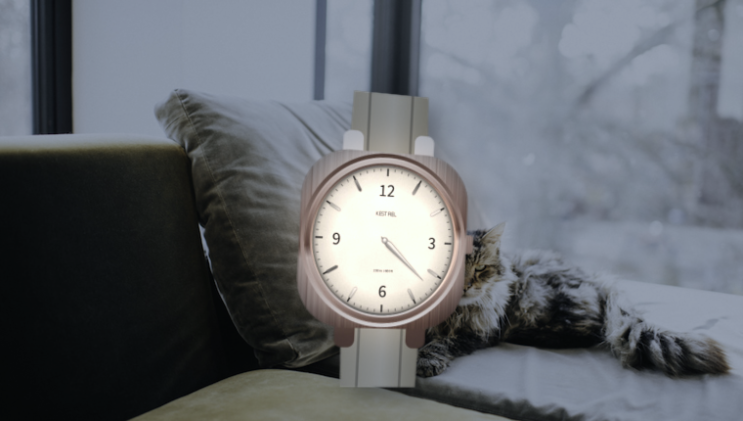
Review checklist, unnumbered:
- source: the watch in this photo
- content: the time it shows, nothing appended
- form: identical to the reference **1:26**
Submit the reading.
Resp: **4:22**
